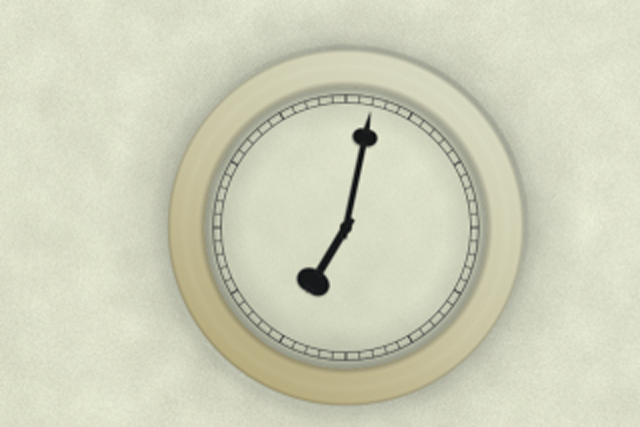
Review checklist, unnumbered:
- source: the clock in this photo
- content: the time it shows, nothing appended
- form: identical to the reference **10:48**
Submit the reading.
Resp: **7:02**
